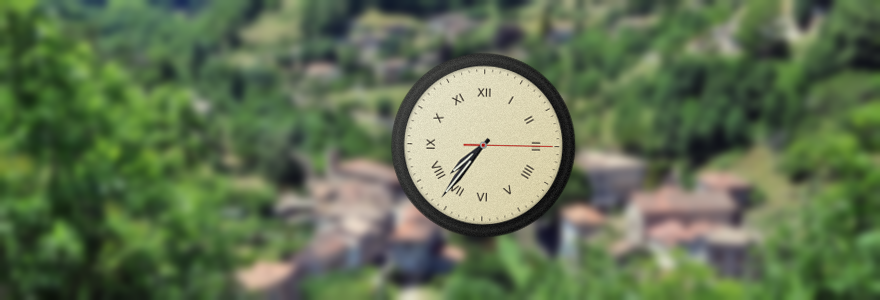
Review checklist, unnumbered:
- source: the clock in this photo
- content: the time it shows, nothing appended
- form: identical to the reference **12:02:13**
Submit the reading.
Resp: **7:36:15**
